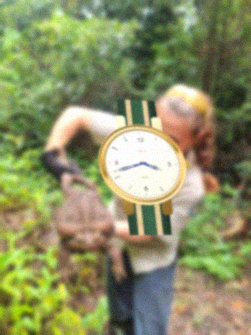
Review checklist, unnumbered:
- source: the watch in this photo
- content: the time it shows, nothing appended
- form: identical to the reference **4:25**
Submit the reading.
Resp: **3:42**
